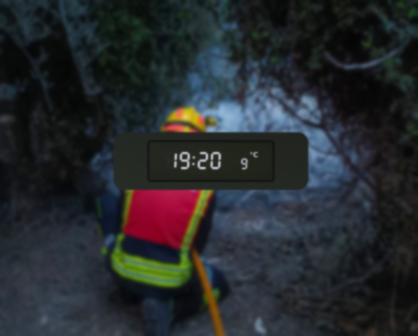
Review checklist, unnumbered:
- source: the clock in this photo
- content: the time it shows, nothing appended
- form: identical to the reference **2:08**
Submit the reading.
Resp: **19:20**
